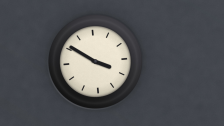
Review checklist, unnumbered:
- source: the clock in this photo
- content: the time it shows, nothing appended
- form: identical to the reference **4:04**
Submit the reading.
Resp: **3:51**
